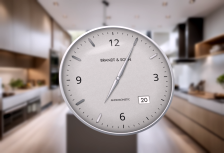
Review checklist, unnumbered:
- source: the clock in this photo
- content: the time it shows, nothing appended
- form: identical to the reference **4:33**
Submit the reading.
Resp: **7:05**
